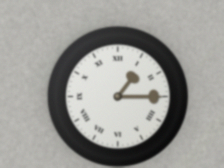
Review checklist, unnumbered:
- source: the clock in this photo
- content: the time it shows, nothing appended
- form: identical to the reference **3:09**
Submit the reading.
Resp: **1:15**
